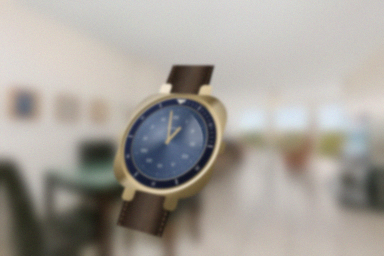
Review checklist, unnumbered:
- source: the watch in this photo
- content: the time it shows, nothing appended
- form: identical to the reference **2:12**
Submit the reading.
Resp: **12:58**
